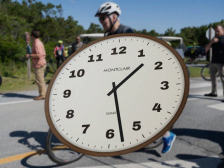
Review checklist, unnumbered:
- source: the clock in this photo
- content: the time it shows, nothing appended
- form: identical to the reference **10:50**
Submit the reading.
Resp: **1:28**
